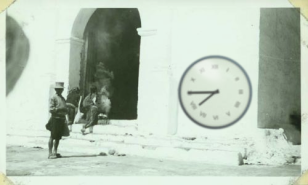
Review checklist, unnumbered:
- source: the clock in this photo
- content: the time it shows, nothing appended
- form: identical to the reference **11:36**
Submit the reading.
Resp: **7:45**
